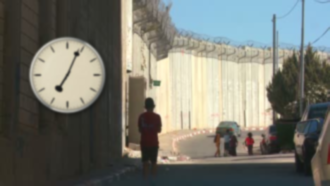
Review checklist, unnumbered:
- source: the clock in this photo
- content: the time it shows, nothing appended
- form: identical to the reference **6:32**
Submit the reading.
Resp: **7:04**
